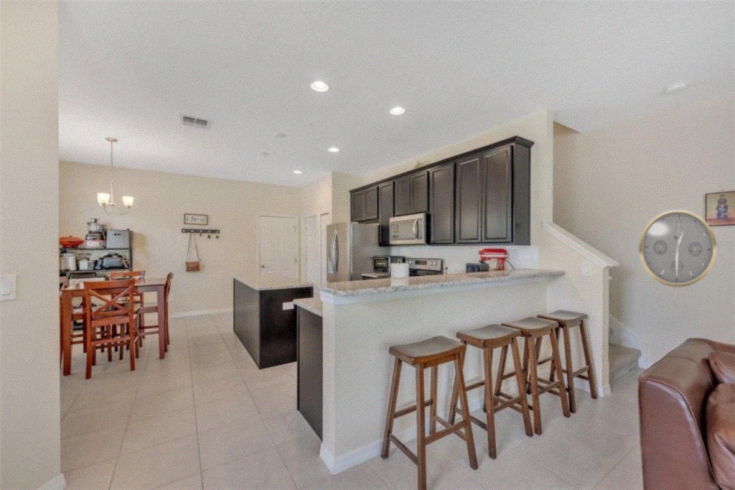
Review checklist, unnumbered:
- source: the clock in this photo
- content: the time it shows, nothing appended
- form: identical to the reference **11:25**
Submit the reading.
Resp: **12:30**
